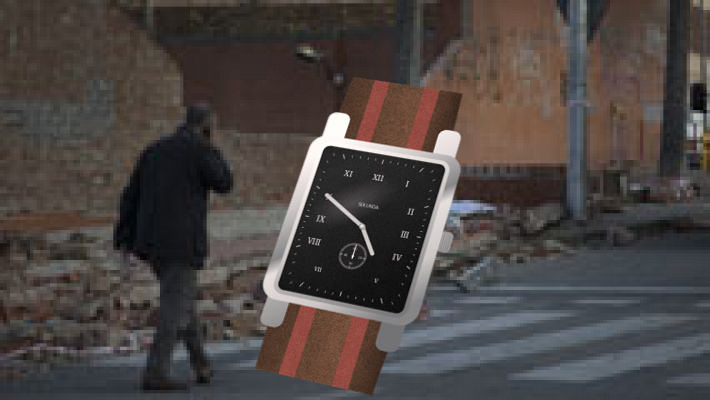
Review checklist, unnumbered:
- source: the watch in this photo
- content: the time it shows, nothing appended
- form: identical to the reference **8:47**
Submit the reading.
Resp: **4:50**
